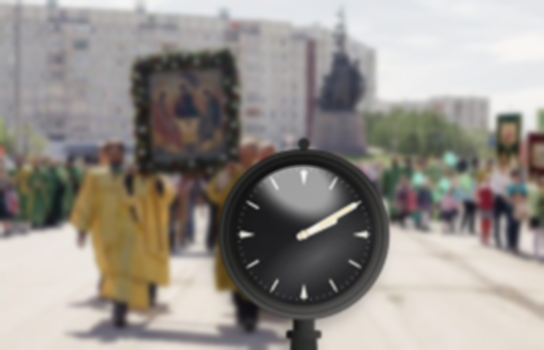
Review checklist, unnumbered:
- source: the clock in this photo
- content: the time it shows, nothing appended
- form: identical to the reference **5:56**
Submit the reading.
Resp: **2:10**
